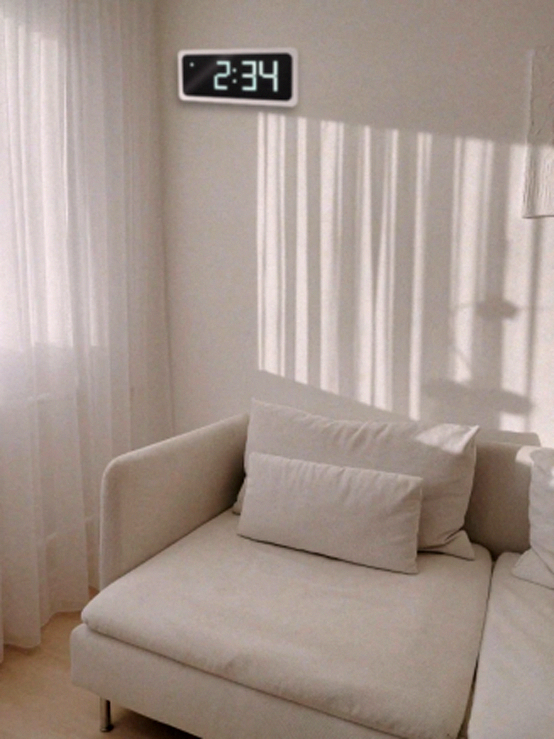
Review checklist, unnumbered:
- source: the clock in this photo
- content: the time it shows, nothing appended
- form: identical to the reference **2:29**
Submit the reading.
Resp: **2:34**
